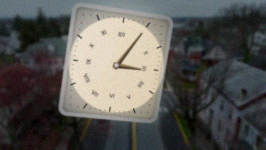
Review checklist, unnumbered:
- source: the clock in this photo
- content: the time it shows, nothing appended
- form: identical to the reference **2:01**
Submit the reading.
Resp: **3:05**
